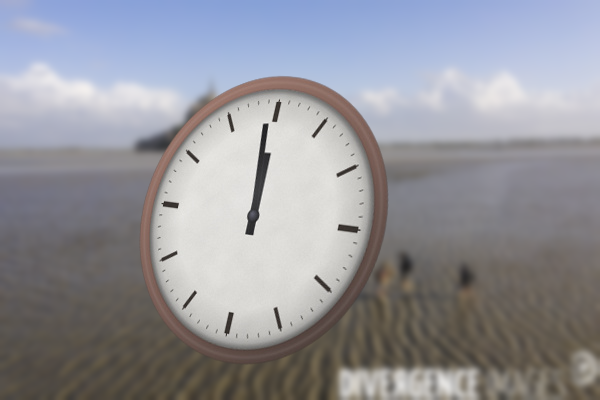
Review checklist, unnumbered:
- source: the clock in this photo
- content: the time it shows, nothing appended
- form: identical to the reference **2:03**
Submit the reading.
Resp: **11:59**
